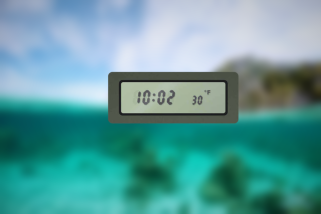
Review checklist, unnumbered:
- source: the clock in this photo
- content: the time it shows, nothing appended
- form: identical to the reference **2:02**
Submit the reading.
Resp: **10:02**
